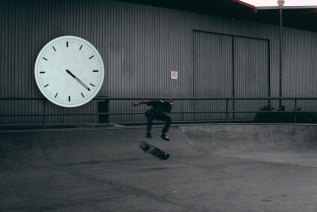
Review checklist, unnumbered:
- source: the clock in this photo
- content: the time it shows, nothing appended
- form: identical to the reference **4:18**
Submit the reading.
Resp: **4:22**
